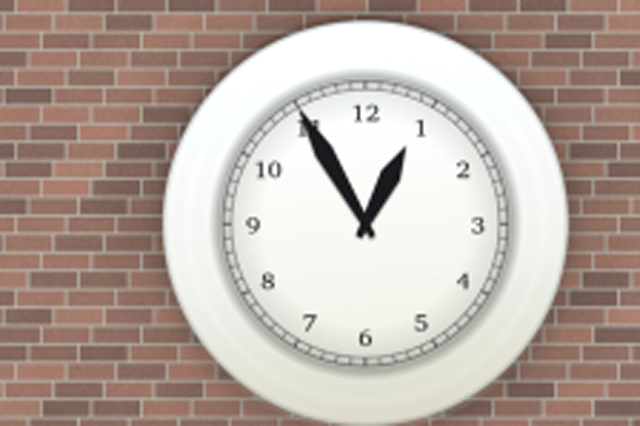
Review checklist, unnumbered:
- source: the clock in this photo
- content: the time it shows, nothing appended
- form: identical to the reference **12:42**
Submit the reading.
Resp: **12:55**
